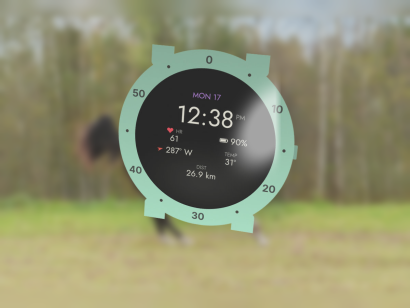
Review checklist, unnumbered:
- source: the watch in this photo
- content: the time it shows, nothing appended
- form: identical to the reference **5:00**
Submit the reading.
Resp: **12:38**
